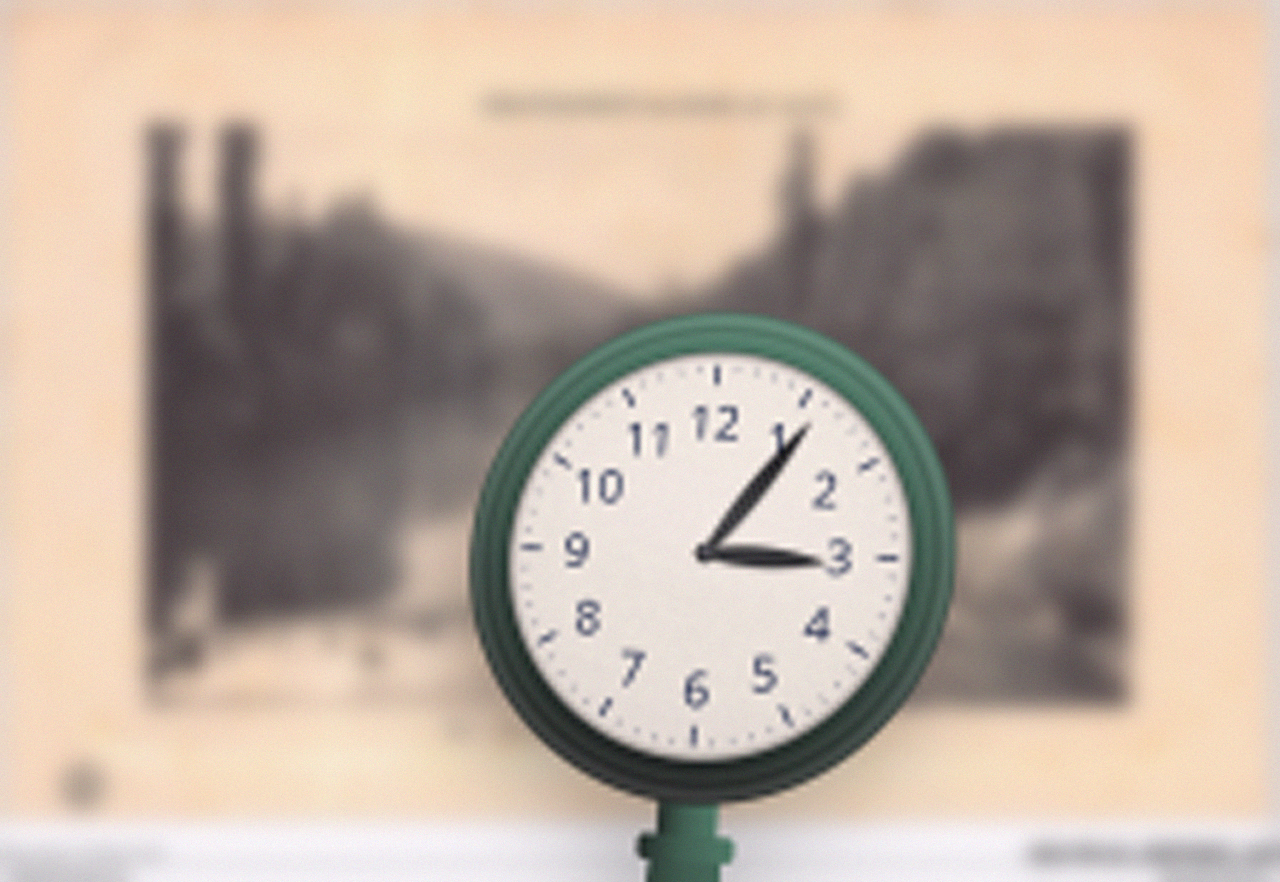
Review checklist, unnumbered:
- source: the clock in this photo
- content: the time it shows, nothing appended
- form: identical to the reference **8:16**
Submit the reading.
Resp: **3:06**
